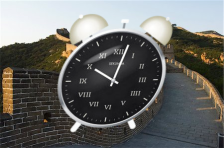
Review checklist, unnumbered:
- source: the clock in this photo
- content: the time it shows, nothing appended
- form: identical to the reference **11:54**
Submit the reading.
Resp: **10:02**
